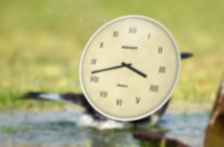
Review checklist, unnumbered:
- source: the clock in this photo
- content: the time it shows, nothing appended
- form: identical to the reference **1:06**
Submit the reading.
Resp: **3:42**
